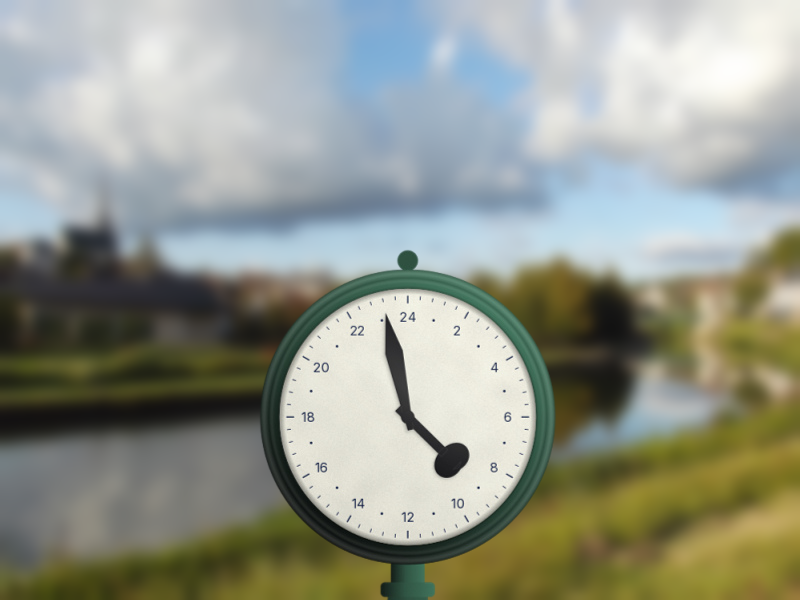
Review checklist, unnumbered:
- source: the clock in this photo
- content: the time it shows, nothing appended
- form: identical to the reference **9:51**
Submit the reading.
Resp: **8:58**
